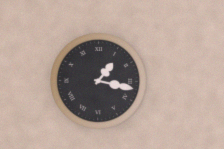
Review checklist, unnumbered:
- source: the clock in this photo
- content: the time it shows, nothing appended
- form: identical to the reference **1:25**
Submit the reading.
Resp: **1:17**
